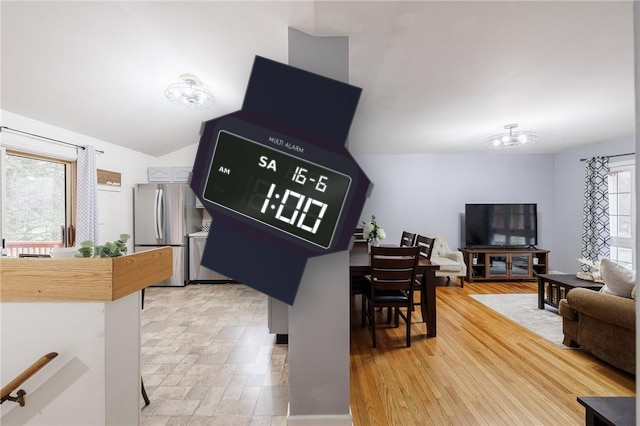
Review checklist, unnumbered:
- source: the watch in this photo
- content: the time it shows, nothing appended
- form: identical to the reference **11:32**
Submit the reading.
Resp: **1:00**
